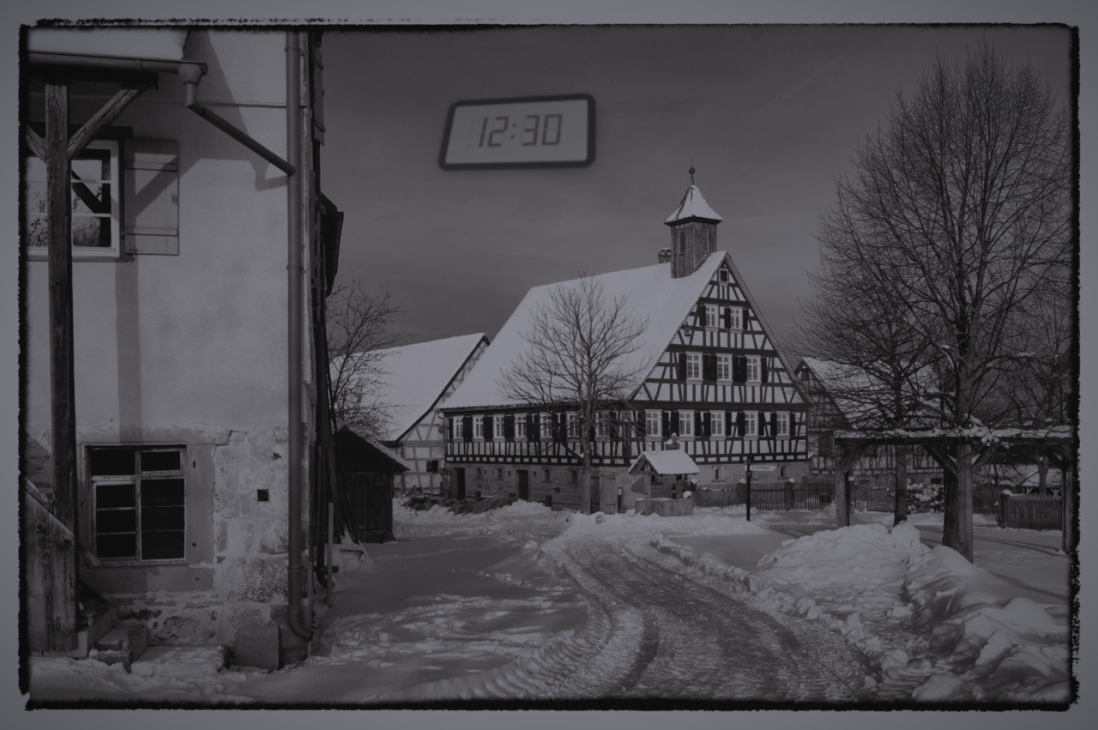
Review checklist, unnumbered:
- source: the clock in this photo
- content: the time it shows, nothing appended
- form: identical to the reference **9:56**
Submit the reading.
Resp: **12:30**
